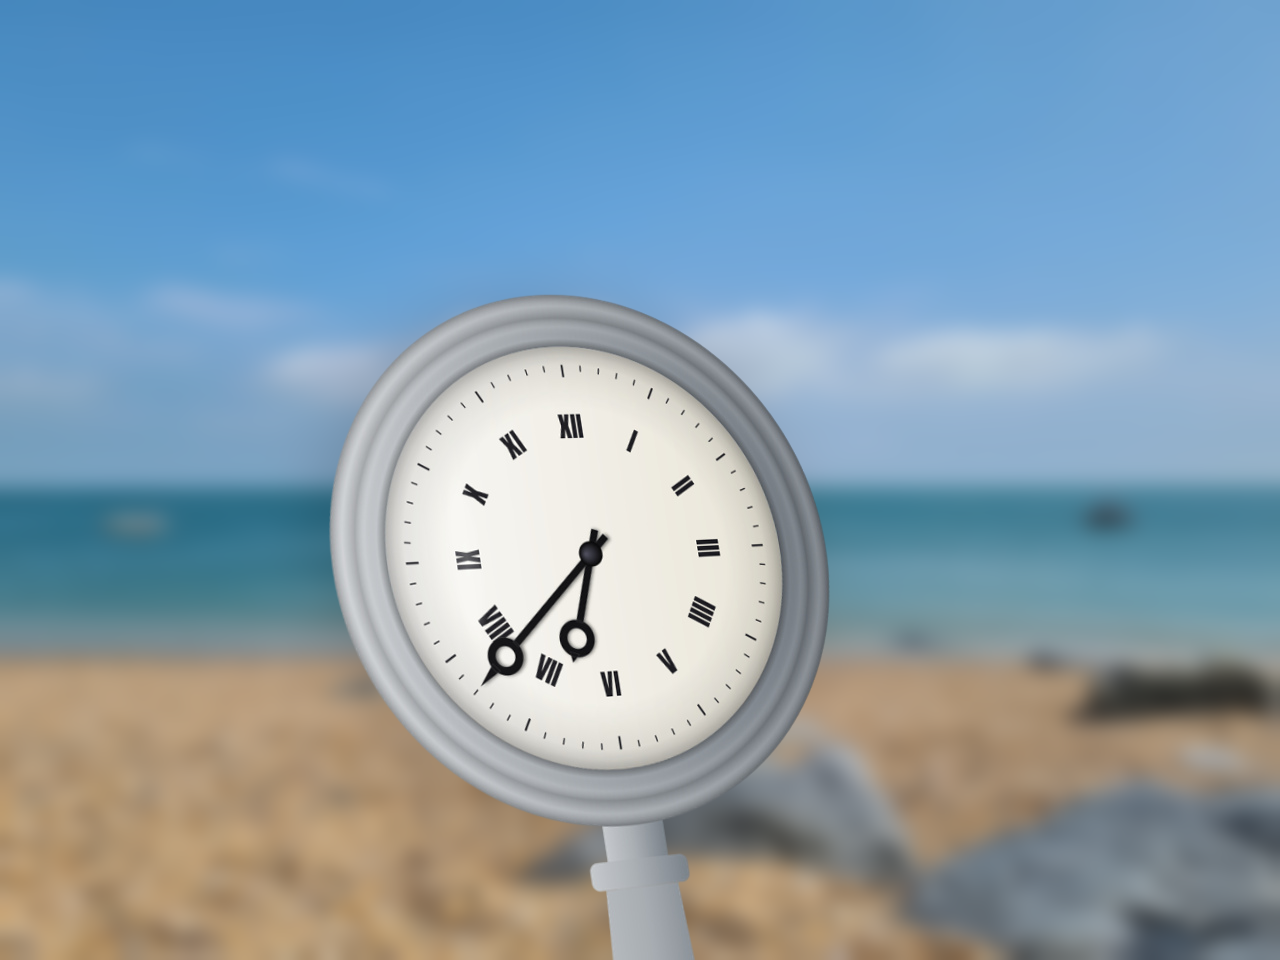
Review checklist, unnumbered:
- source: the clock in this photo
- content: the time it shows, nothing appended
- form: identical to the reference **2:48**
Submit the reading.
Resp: **6:38**
